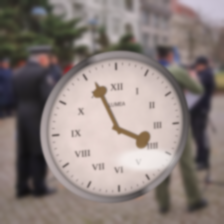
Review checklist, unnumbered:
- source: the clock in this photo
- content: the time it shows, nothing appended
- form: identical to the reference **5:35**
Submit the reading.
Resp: **3:56**
